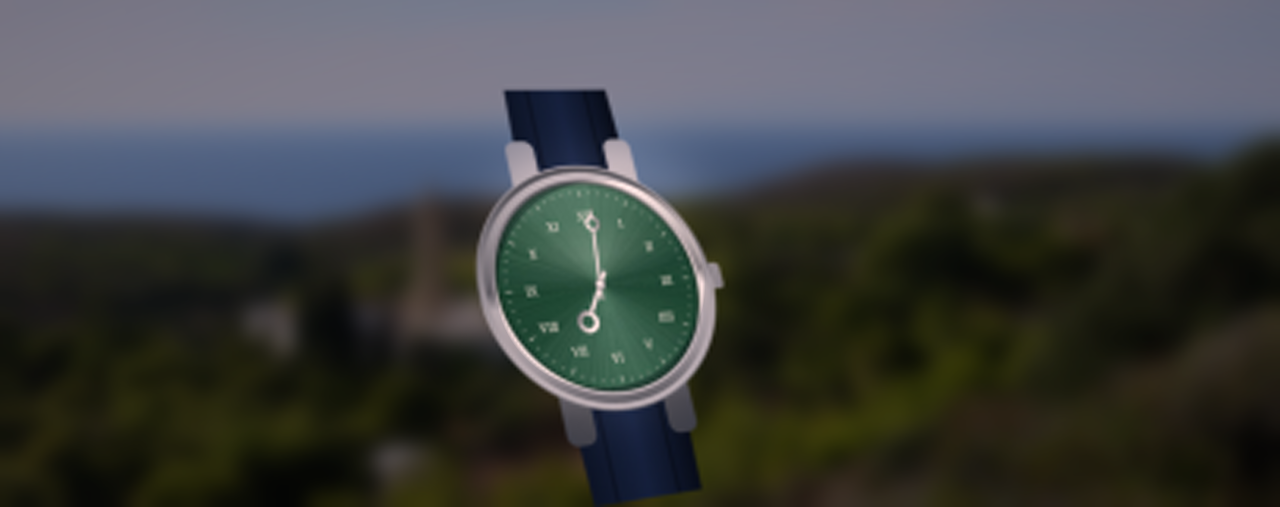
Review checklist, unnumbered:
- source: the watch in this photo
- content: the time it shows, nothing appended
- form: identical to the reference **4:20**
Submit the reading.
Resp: **7:01**
